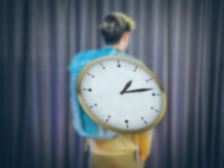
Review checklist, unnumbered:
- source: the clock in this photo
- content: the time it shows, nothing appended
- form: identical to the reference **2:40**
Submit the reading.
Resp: **1:13**
